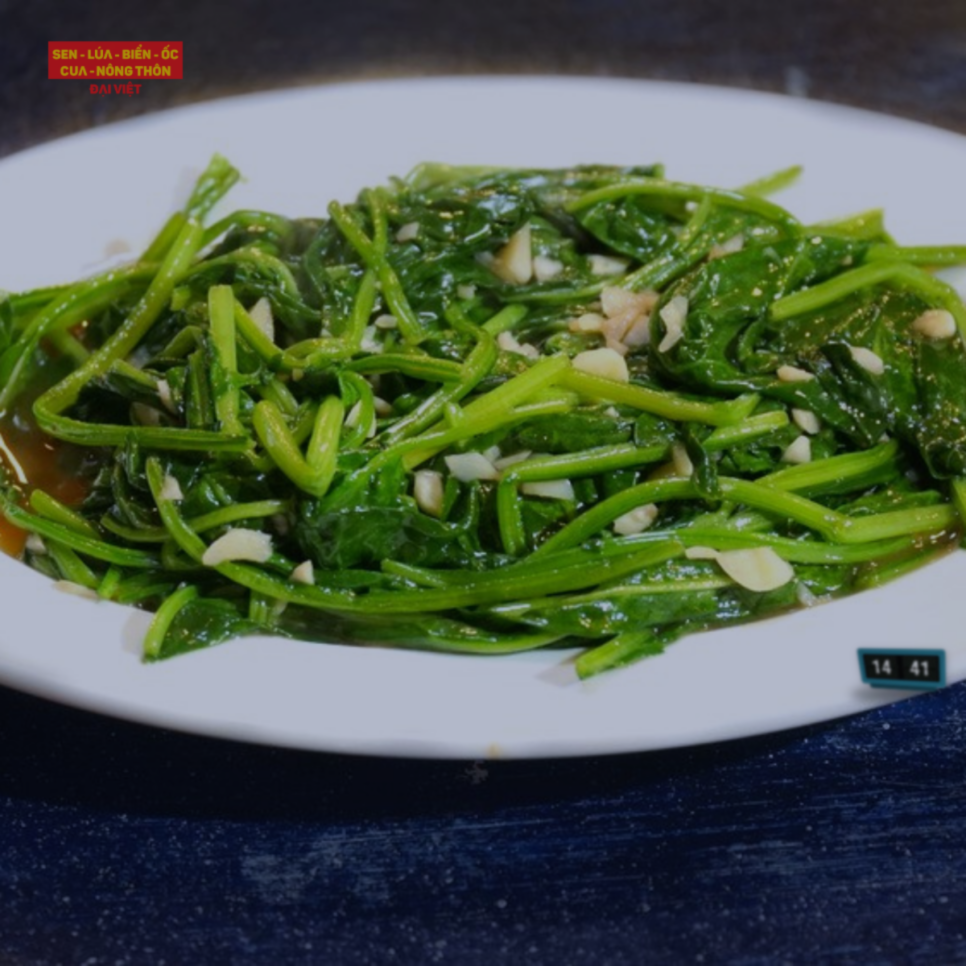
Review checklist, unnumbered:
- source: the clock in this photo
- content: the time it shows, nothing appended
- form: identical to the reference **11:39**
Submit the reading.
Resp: **14:41**
